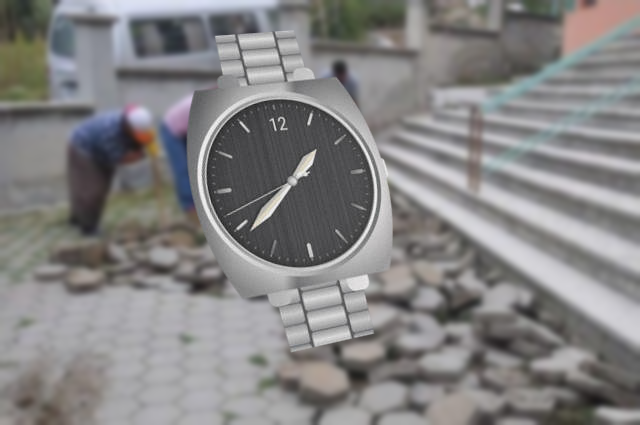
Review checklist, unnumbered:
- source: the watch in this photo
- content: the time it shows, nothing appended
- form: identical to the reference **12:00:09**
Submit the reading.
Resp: **1:38:42**
